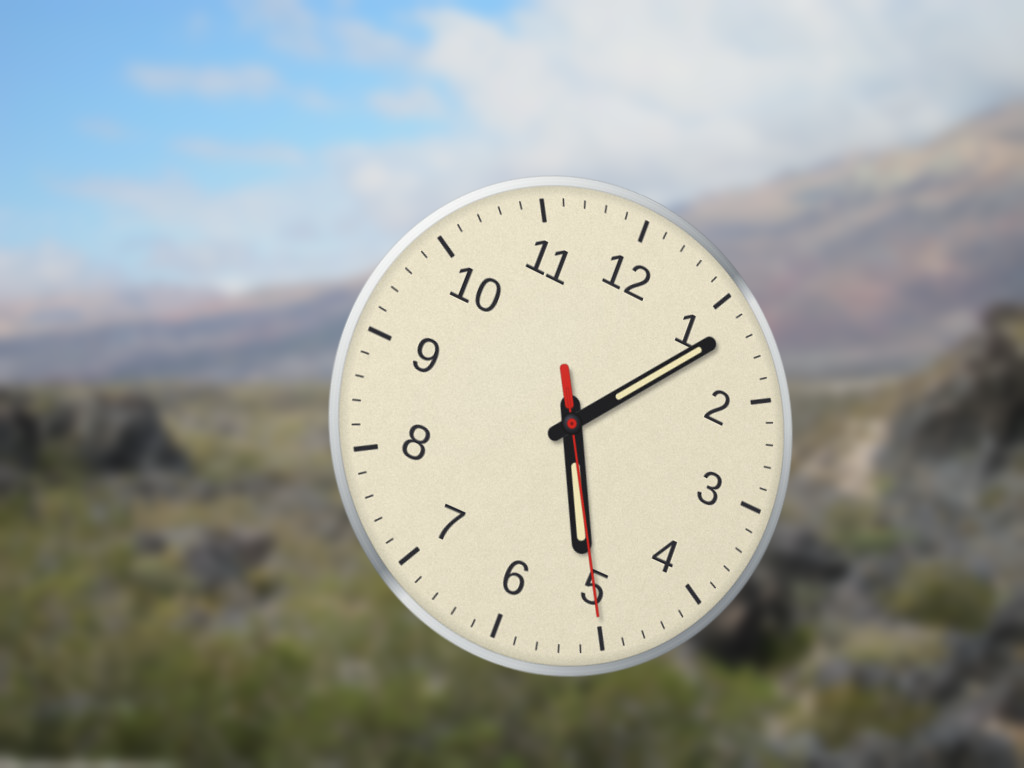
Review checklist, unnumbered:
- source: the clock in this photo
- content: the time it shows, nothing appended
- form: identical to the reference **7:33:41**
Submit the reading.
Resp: **5:06:25**
